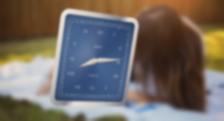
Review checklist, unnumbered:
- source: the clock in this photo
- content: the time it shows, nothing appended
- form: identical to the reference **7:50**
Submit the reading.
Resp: **8:14**
